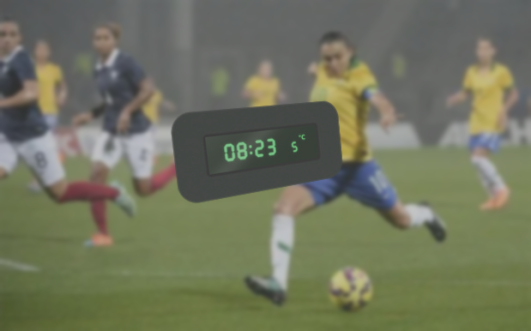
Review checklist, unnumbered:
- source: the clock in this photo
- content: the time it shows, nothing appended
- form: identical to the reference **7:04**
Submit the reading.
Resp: **8:23**
